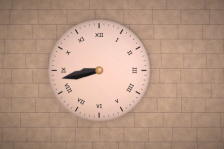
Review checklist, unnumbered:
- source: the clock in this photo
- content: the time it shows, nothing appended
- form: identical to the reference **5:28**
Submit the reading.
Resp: **8:43**
